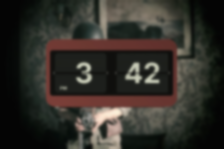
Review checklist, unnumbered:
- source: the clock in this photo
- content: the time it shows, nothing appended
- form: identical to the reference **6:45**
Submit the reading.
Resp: **3:42**
